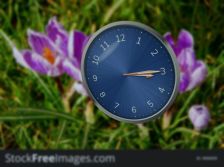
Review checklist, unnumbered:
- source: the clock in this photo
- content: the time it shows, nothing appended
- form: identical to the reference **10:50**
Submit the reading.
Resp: **3:15**
